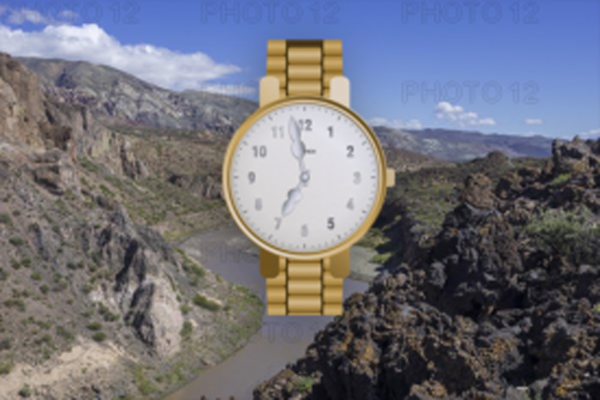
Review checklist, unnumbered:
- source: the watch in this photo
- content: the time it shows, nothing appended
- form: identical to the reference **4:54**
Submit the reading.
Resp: **6:58**
